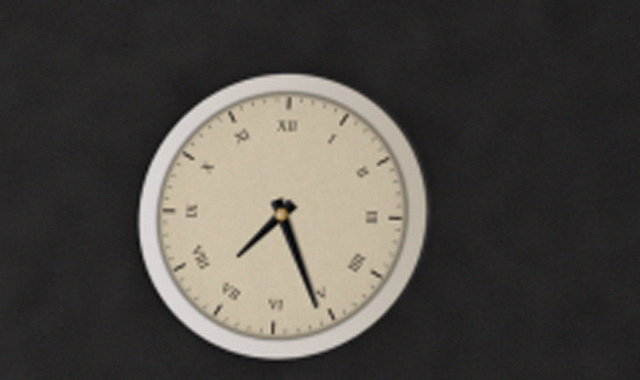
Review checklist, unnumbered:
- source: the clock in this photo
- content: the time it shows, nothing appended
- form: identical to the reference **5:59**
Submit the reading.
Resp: **7:26**
